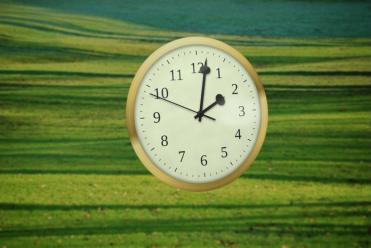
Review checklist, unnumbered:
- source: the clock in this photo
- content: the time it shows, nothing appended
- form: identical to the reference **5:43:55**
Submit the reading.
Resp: **2:01:49**
